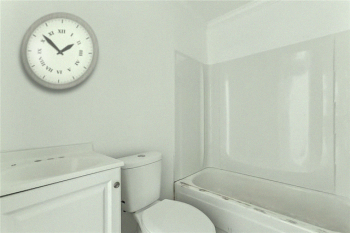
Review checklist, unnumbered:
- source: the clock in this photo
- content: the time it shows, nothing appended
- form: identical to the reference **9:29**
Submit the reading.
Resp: **1:52**
